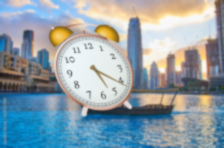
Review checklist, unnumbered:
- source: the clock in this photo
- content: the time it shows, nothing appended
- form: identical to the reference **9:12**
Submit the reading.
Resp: **5:21**
